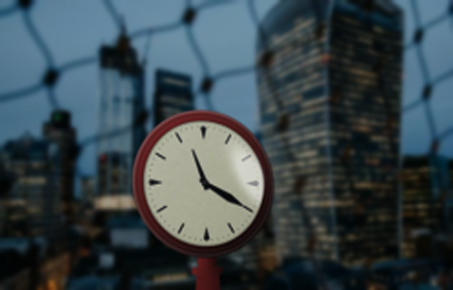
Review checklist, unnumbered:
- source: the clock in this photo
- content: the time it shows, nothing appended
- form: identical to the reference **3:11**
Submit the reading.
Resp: **11:20**
